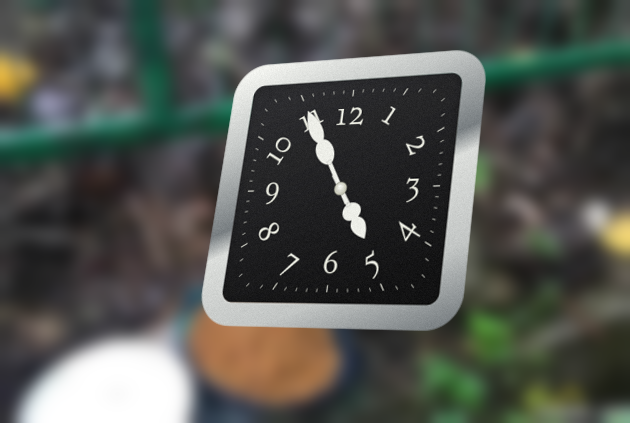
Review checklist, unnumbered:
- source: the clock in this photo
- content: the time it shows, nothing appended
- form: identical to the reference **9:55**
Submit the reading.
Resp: **4:55**
